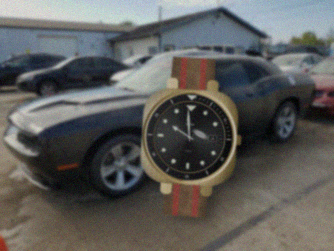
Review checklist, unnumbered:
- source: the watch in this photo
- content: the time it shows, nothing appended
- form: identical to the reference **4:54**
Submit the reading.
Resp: **9:59**
